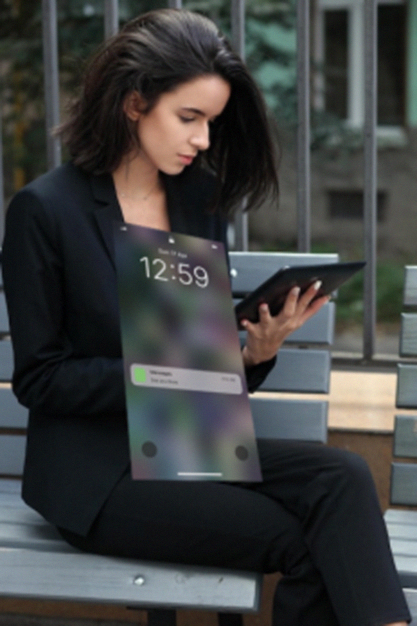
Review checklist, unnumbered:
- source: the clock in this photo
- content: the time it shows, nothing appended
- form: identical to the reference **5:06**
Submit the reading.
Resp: **12:59**
